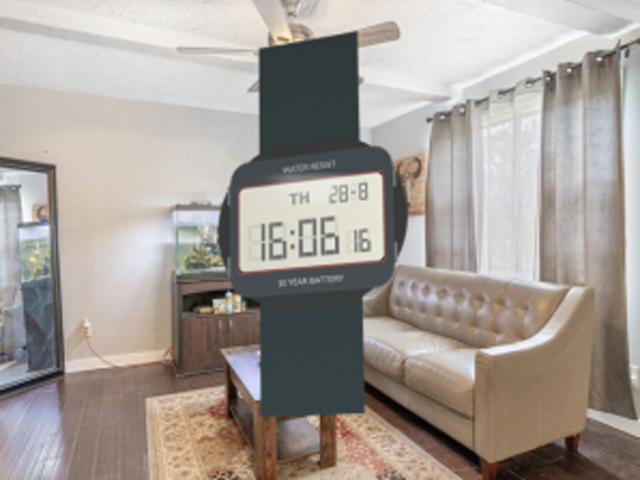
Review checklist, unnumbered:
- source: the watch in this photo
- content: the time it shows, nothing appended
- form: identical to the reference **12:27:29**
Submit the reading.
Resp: **16:06:16**
